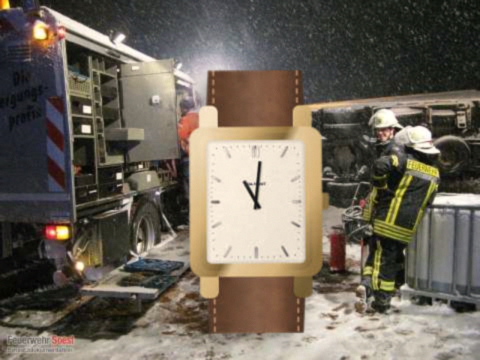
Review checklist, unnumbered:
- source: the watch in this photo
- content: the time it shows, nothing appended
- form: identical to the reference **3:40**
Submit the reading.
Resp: **11:01**
